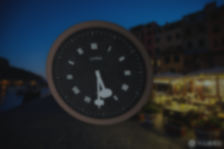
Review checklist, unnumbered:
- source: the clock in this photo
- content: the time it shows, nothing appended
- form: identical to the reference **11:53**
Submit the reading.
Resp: **5:31**
